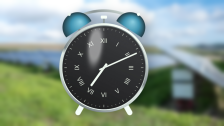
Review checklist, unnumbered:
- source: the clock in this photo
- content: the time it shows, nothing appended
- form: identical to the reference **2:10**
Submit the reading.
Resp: **7:11**
